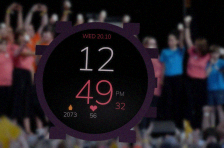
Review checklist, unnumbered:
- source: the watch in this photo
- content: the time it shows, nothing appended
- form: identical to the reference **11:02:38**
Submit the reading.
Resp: **12:49:32**
